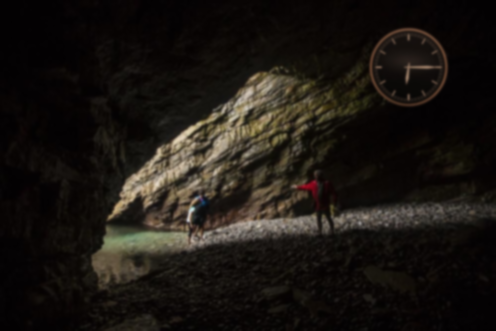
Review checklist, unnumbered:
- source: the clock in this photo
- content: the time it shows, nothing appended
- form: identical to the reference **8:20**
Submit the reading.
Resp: **6:15**
